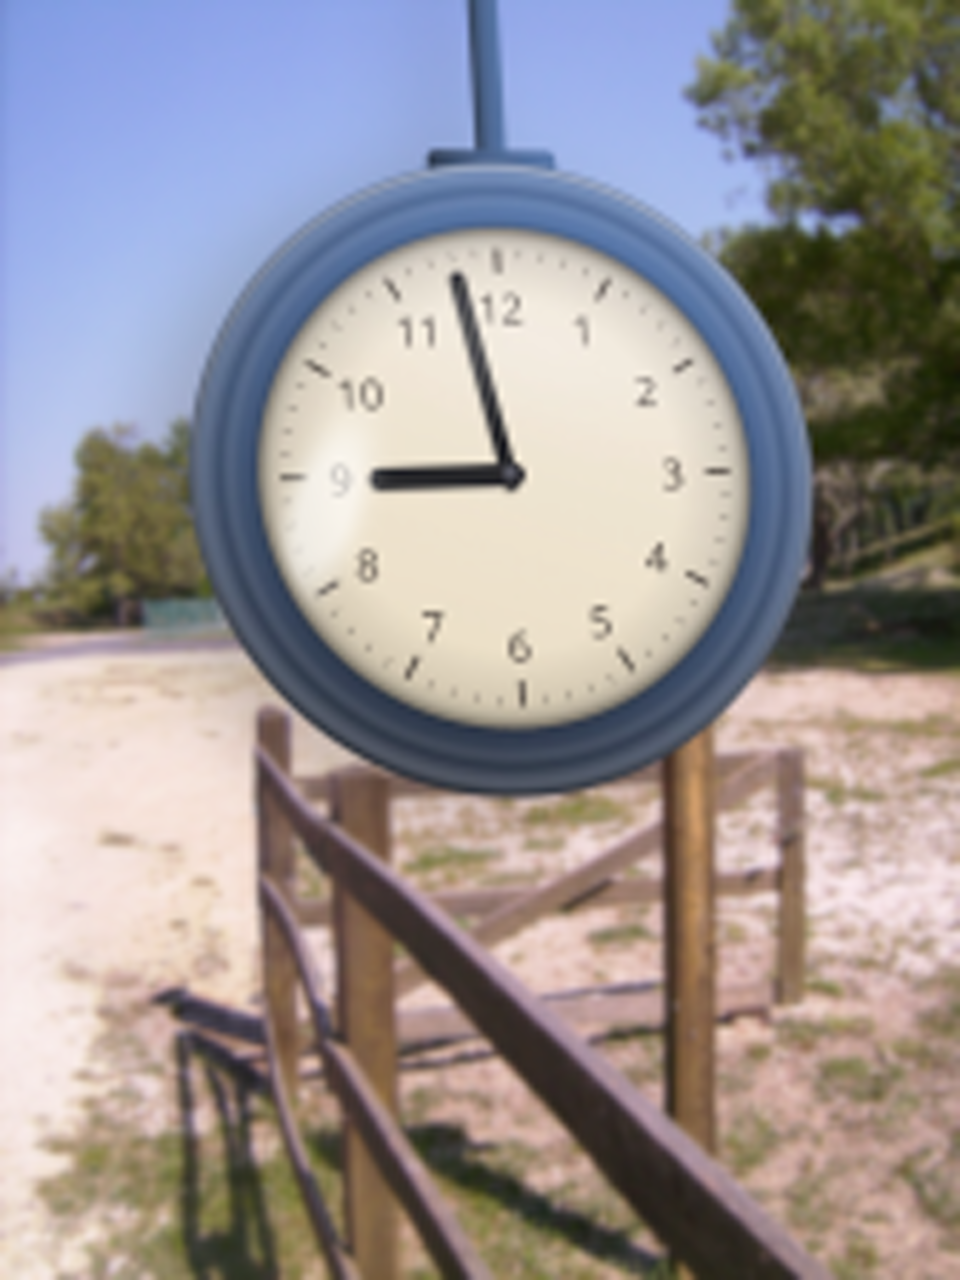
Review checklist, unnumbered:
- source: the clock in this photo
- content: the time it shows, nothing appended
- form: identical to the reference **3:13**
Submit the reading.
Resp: **8:58**
